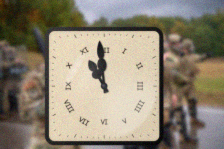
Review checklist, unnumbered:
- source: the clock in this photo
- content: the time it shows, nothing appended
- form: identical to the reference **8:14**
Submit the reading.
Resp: **10:59**
